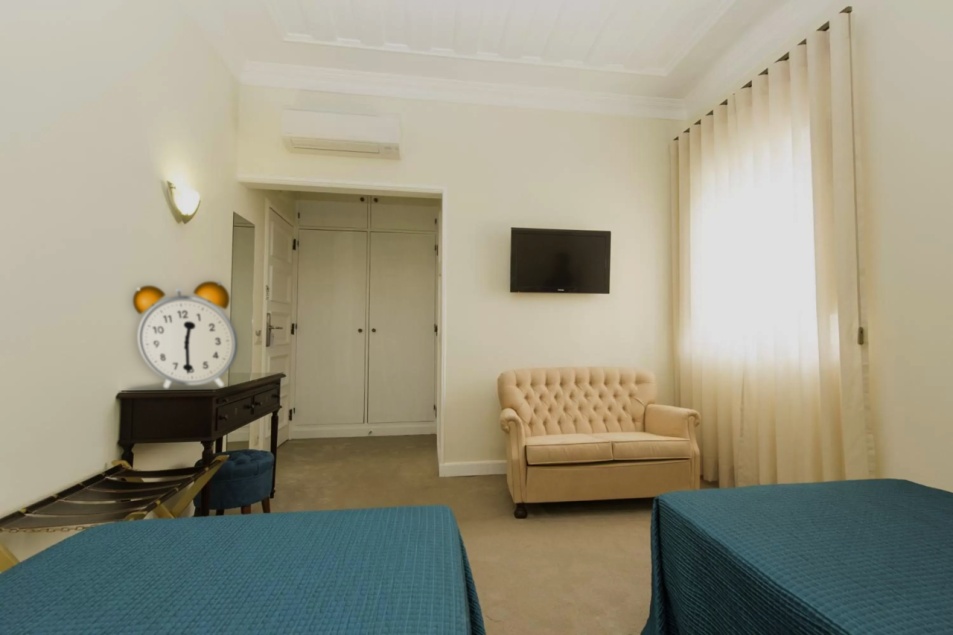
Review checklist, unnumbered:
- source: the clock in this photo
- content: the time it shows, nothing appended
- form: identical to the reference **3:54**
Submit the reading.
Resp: **12:31**
